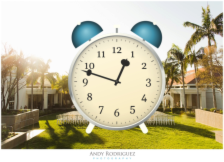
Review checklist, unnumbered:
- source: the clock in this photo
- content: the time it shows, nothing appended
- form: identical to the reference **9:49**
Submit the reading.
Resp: **12:48**
